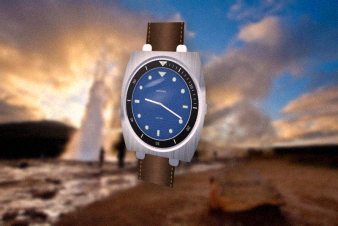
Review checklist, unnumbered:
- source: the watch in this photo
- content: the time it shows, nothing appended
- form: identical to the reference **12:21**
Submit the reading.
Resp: **9:19**
